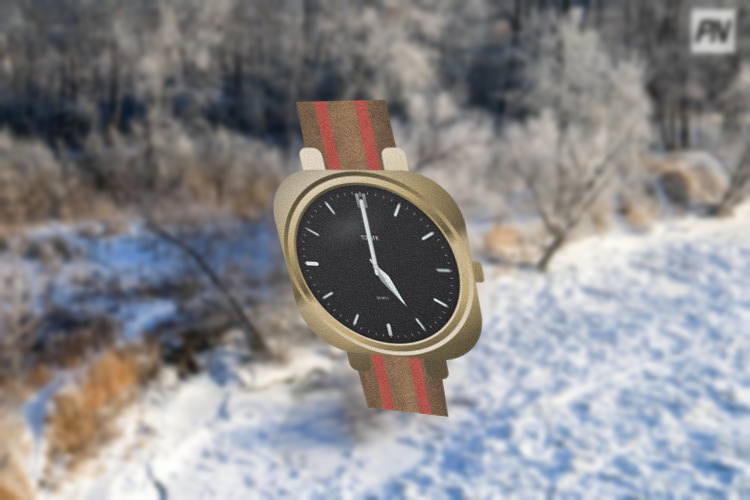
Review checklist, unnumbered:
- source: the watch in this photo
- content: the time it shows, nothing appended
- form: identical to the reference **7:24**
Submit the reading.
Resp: **5:00**
